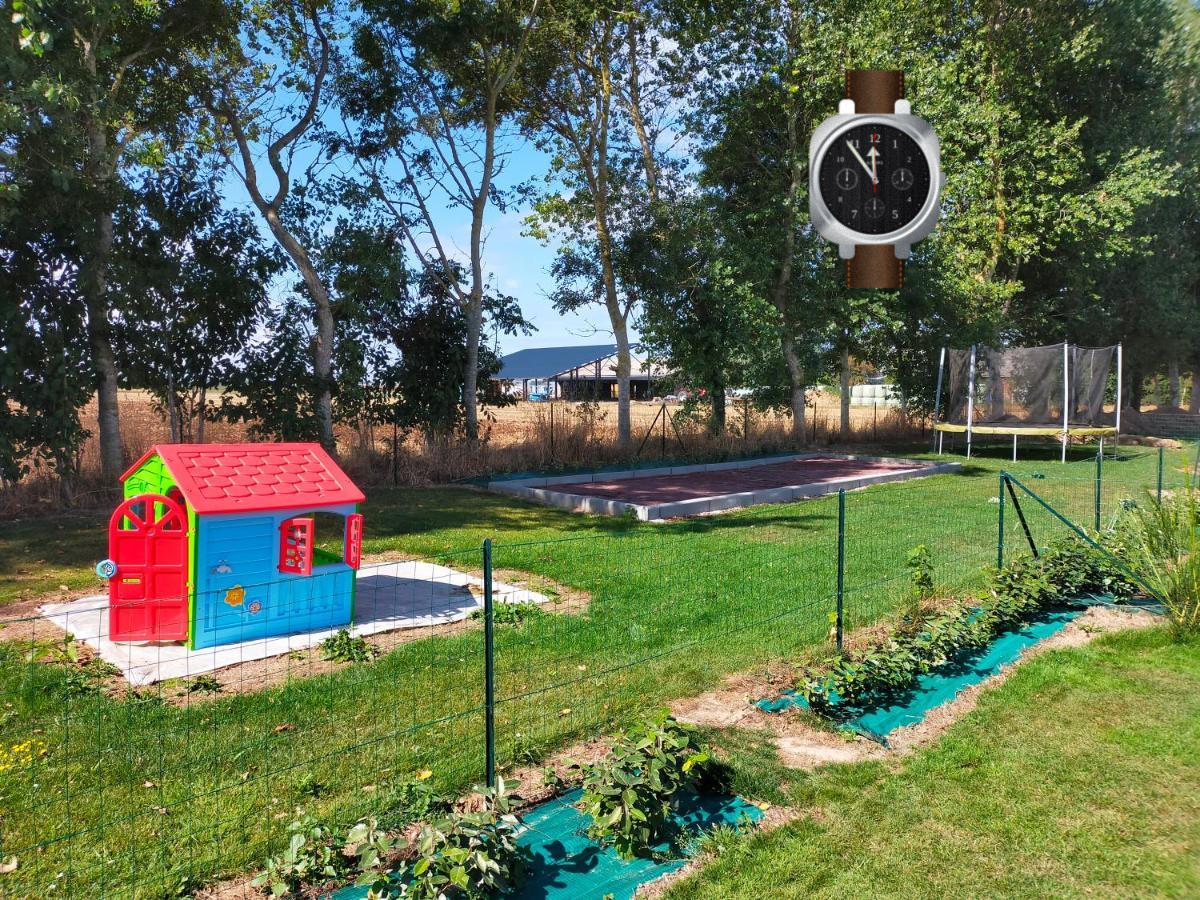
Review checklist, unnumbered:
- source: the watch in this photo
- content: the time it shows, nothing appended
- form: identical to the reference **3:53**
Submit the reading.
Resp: **11:54**
